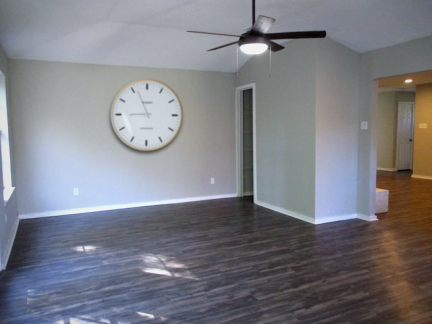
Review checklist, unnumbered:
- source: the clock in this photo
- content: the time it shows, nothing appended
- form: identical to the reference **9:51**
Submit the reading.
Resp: **8:56**
